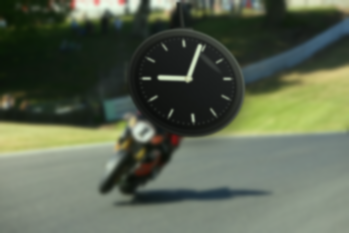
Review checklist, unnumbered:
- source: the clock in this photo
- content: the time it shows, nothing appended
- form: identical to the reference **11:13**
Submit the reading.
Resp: **9:04**
